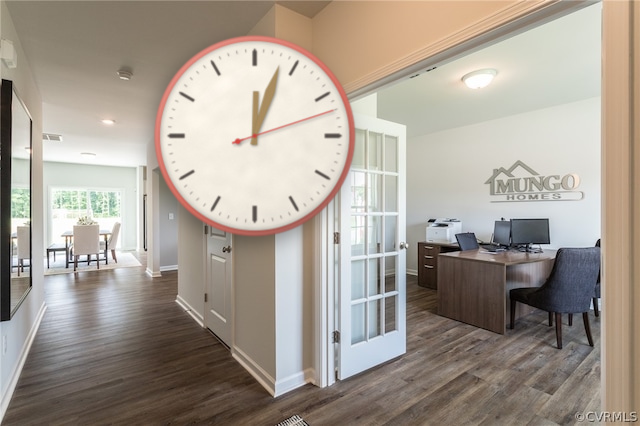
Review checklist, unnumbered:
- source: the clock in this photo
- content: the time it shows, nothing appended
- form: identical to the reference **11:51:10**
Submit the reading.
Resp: **12:03:12**
